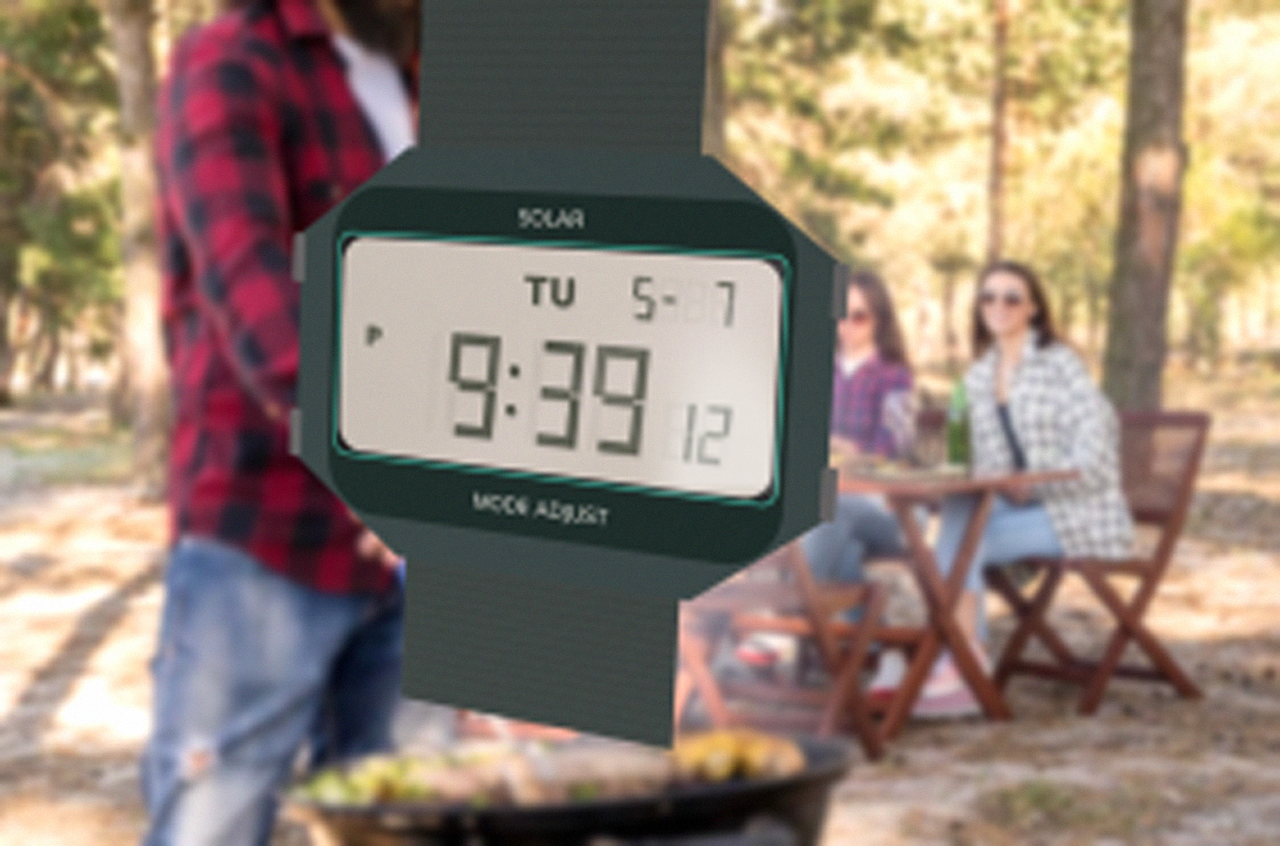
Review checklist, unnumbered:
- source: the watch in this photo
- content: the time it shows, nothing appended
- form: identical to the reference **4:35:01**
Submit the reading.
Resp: **9:39:12**
